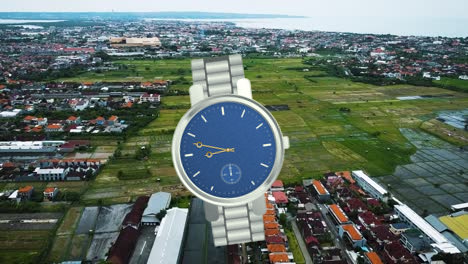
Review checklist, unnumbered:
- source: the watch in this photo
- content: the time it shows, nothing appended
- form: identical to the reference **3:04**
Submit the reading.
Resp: **8:48**
